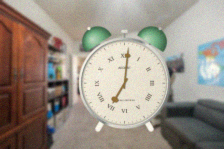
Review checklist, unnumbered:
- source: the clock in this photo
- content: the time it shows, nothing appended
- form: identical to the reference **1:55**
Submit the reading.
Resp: **7:01**
